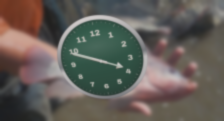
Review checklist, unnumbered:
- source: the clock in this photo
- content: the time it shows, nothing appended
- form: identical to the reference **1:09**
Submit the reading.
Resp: **3:49**
